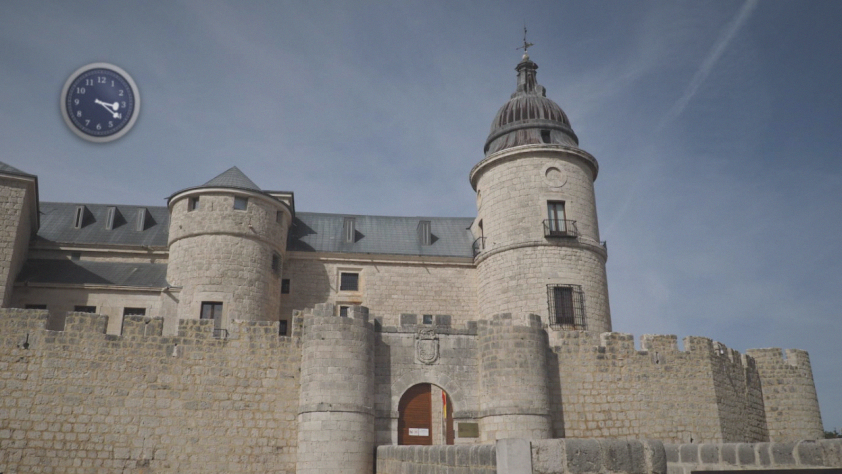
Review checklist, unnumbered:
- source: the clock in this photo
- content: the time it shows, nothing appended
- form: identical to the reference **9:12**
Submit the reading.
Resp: **3:21**
